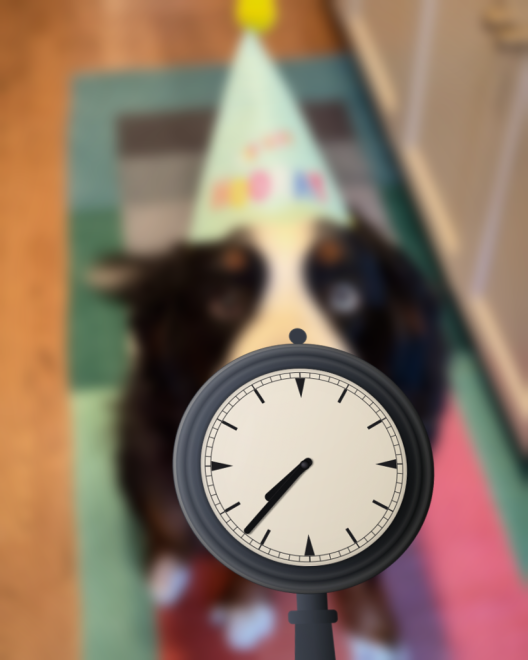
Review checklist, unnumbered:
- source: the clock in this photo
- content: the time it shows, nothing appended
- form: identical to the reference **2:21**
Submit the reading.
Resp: **7:37**
